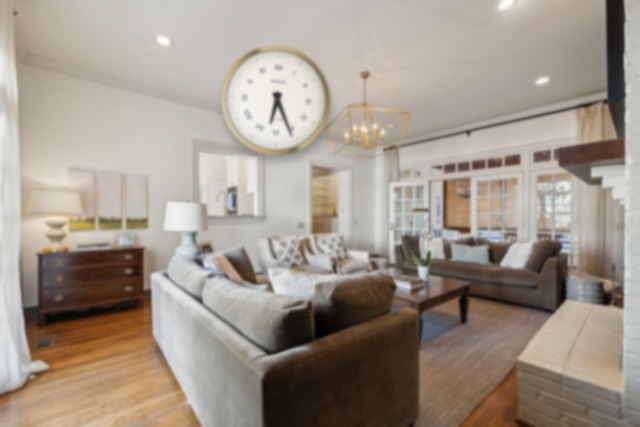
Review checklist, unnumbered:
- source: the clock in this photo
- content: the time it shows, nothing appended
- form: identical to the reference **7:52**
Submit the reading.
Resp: **6:26**
